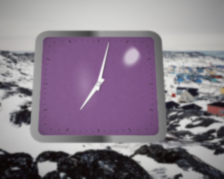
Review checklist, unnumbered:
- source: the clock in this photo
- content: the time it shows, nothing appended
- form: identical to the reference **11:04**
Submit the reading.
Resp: **7:02**
